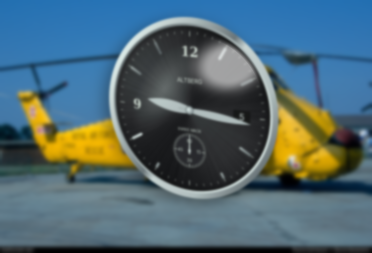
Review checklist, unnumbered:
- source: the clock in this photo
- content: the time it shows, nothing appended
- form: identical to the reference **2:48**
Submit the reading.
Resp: **9:16**
